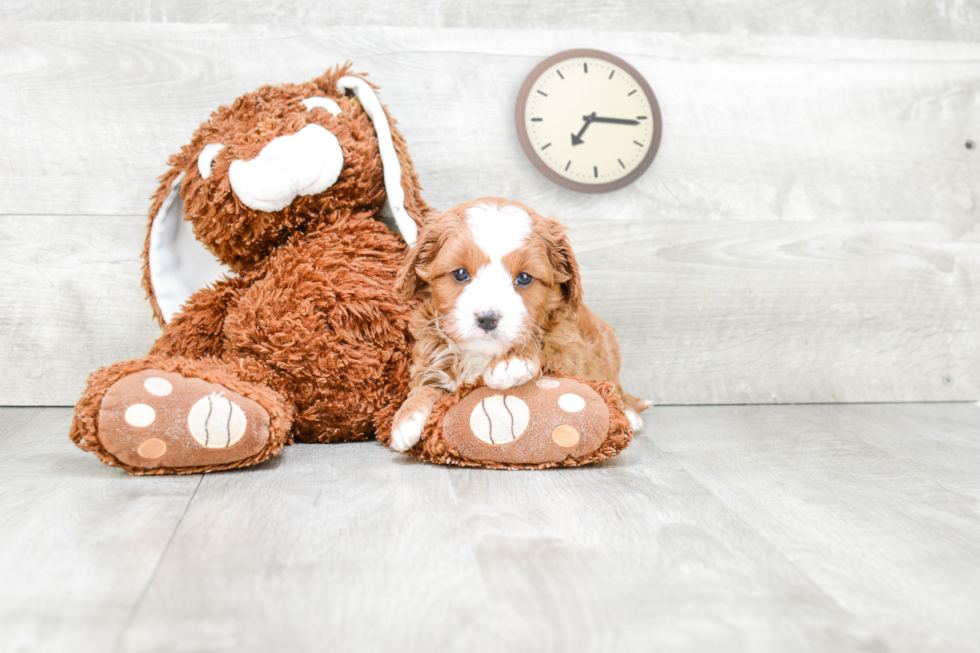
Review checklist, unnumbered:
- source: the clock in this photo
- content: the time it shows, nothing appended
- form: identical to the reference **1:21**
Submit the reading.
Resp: **7:16**
